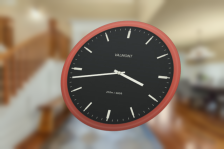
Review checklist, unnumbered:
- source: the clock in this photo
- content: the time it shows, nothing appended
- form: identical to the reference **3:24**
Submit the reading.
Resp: **3:43**
